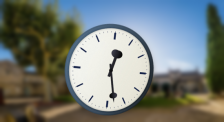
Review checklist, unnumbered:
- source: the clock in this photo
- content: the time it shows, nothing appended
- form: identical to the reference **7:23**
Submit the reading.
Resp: **12:28**
